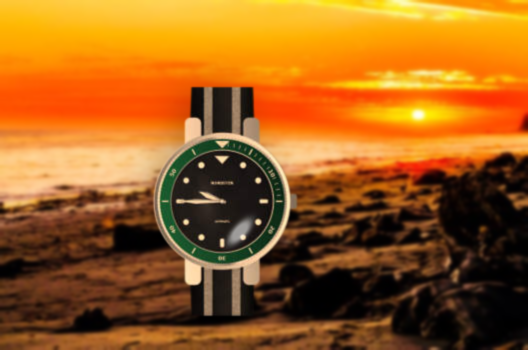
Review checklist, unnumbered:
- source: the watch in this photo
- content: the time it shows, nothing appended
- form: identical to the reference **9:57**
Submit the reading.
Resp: **9:45**
